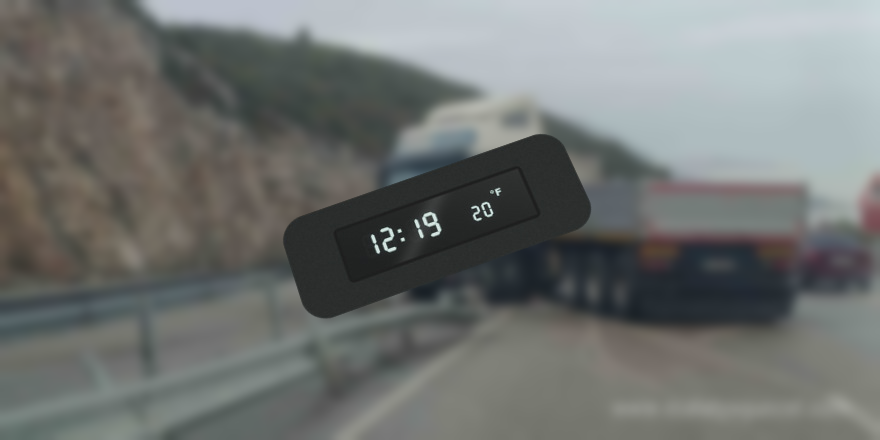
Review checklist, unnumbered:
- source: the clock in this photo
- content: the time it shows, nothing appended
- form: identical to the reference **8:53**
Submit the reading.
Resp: **12:19**
